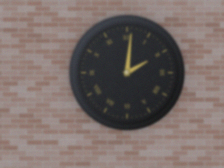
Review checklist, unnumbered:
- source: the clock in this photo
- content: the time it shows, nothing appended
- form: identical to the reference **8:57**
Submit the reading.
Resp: **2:01**
